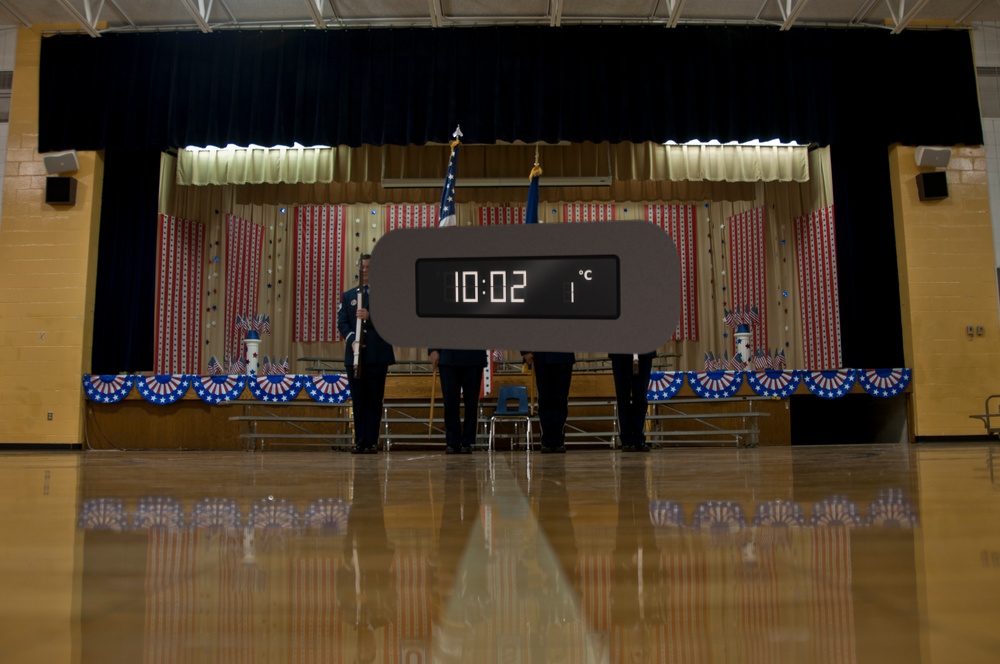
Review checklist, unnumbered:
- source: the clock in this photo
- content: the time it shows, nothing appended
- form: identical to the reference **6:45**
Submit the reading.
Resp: **10:02**
